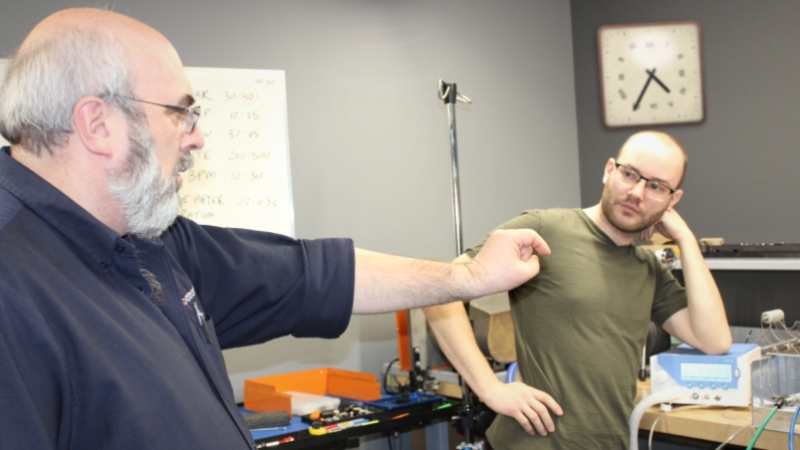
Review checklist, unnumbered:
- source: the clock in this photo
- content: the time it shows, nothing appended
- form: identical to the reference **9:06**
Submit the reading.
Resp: **4:35**
